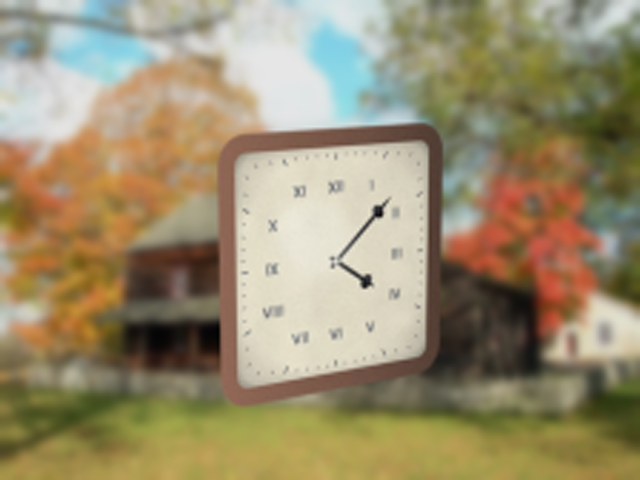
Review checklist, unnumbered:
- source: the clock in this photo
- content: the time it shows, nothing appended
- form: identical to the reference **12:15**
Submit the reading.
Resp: **4:08**
